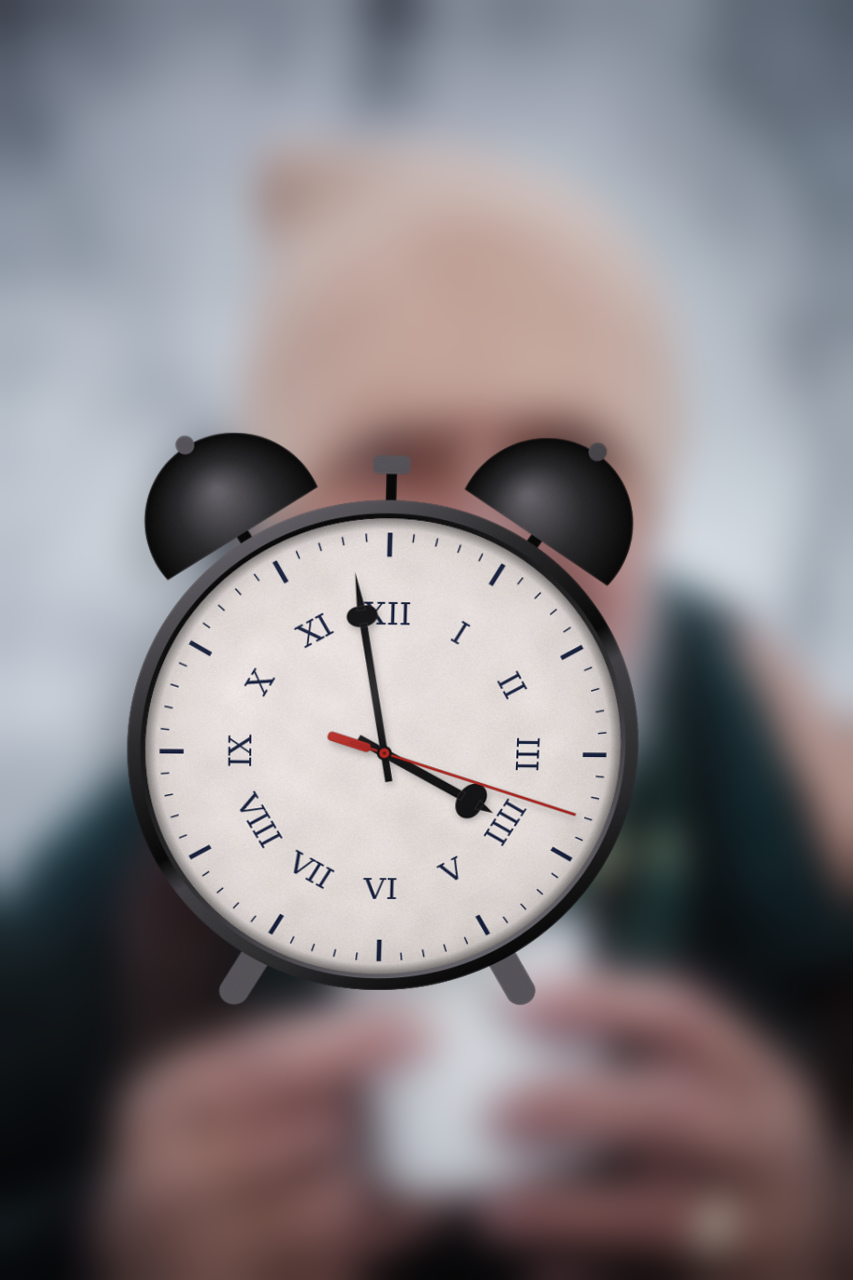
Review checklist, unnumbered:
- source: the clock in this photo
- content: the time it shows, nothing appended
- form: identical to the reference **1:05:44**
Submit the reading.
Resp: **3:58:18**
